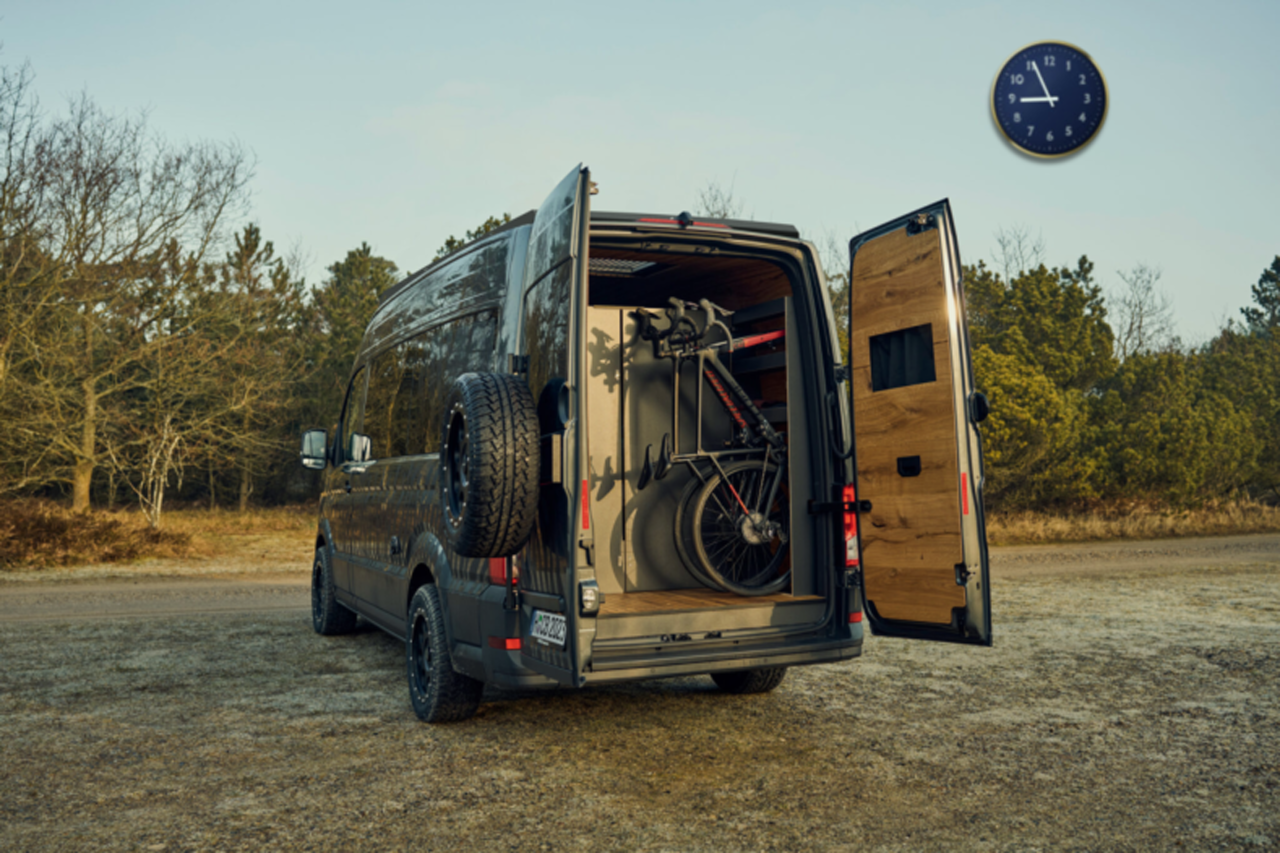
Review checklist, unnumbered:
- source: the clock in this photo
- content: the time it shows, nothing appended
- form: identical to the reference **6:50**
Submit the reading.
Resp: **8:56**
